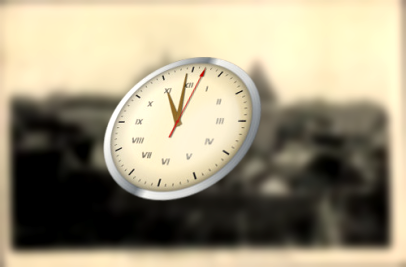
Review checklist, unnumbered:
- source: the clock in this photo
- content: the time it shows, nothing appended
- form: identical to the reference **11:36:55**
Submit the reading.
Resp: **10:59:02**
